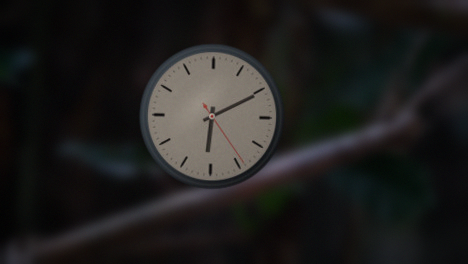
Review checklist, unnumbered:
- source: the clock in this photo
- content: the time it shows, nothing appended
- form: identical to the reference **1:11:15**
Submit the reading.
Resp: **6:10:24**
